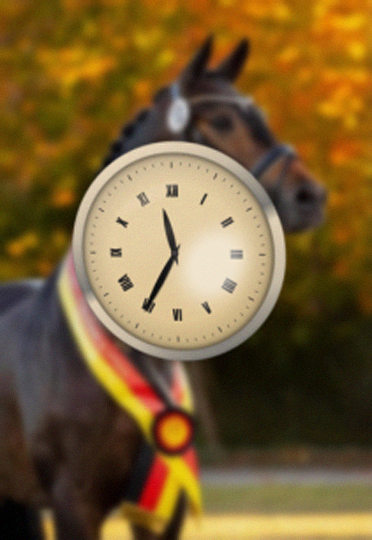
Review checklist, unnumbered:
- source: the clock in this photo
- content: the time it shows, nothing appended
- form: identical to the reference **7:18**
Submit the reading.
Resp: **11:35**
